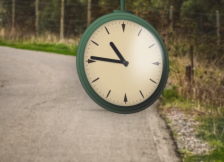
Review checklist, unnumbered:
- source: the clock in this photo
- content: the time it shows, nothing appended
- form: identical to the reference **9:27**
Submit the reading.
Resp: **10:46**
